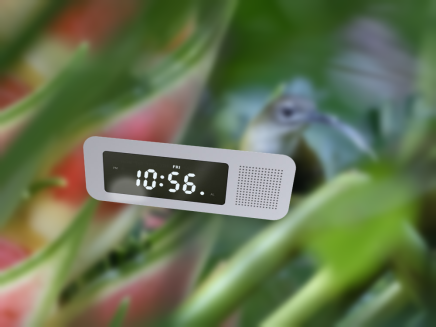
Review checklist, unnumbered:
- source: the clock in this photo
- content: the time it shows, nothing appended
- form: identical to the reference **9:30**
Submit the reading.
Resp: **10:56**
